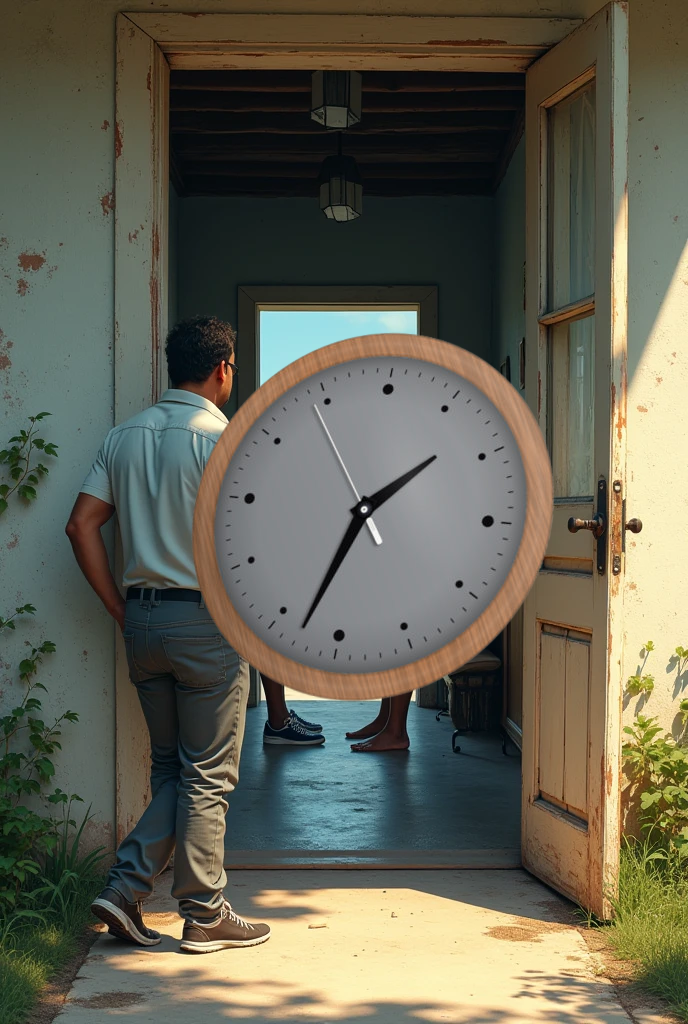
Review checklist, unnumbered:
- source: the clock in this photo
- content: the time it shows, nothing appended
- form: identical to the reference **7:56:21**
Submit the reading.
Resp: **1:32:54**
